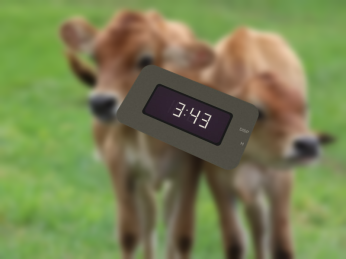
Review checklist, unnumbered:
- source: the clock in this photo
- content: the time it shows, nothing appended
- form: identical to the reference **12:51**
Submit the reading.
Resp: **3:43**
